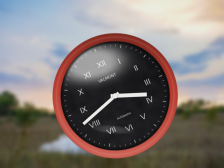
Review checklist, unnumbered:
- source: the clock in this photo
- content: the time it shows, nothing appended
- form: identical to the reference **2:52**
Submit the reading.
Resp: **3:42**
